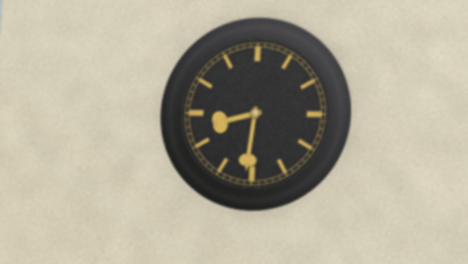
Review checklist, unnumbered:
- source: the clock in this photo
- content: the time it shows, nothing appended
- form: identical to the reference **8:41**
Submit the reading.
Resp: **8:31**
